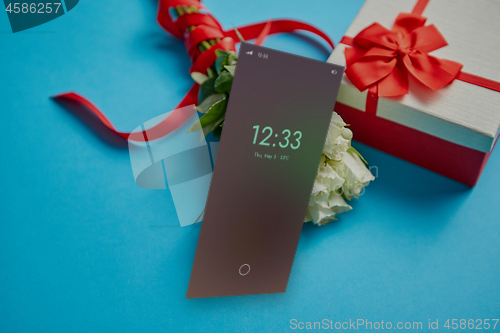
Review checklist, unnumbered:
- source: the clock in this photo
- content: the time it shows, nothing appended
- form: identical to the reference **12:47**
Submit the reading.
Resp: **12:33**
